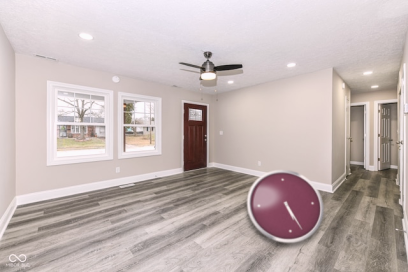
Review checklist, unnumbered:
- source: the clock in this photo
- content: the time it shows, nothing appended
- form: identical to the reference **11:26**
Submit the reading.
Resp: **5:26**
